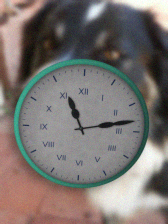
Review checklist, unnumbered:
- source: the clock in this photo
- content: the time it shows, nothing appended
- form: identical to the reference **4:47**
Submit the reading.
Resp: **11:13**
